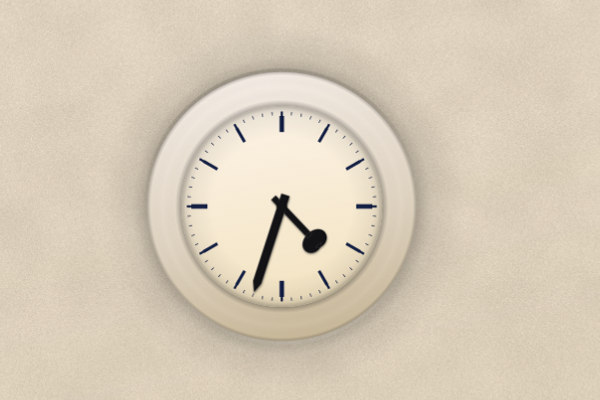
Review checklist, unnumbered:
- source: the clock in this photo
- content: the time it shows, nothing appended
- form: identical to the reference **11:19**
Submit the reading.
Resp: **4:33**
